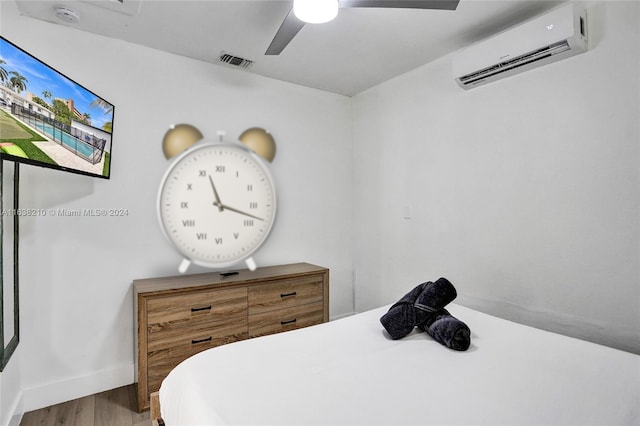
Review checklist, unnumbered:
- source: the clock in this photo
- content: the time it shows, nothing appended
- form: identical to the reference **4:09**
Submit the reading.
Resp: **11:18**
